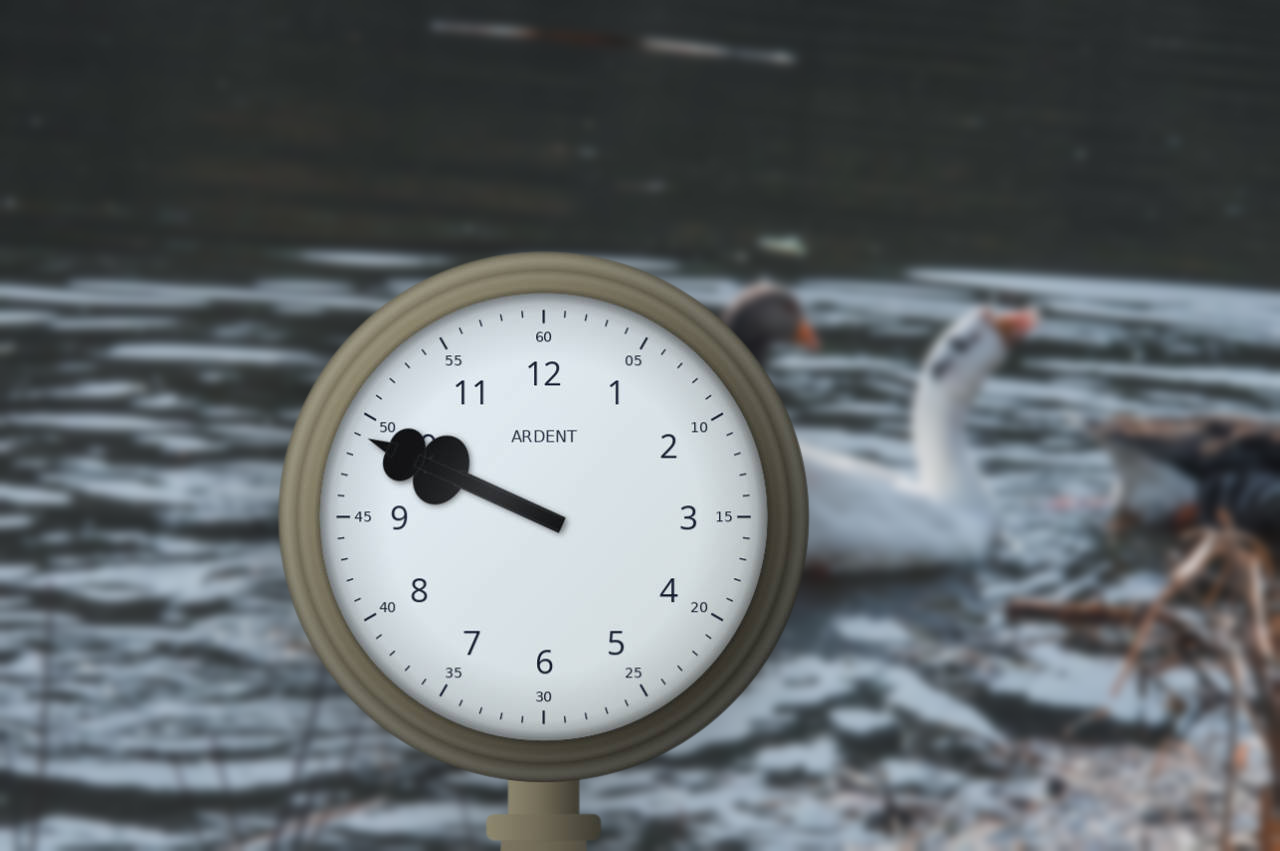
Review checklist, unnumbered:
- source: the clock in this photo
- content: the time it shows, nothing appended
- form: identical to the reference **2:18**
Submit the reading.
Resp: **9:49**
